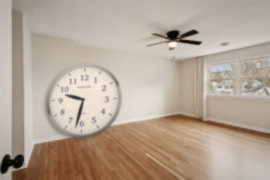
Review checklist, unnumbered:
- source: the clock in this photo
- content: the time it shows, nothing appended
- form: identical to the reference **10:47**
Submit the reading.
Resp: **9:32**
